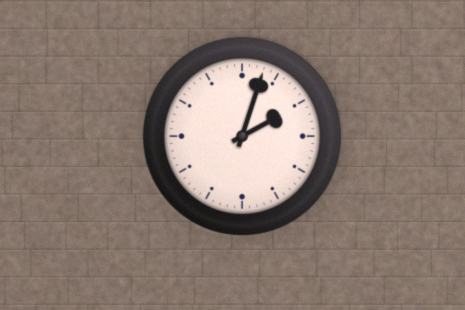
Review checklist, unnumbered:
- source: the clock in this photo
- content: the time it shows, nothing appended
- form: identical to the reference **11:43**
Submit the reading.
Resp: **2:03**
